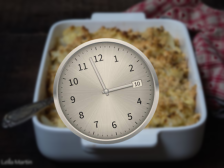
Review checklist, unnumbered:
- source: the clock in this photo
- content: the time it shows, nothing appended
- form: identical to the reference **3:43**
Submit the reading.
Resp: **2:58**
